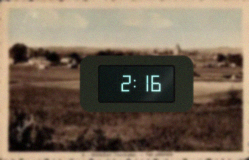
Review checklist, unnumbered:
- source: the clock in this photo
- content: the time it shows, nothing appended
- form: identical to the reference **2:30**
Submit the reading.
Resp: **2:16**
